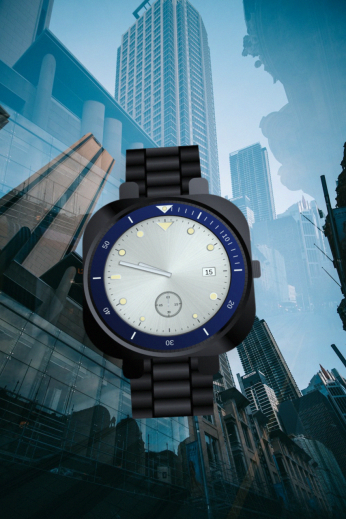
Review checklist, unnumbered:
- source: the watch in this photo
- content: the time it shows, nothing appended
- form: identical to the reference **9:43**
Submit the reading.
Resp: **9:48**
